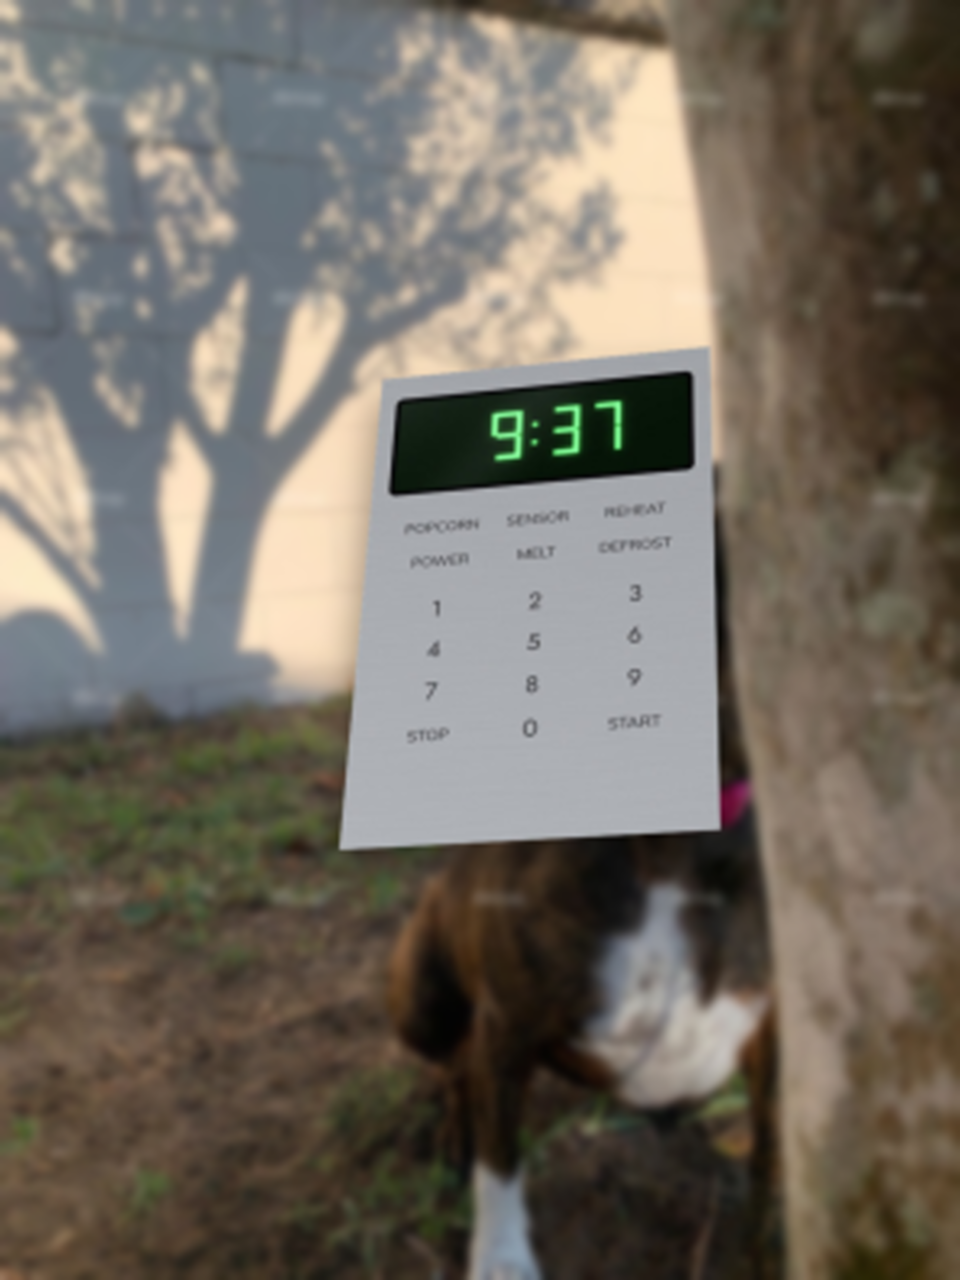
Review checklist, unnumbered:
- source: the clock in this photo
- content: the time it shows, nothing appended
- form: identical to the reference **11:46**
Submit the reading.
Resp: **9:37**
